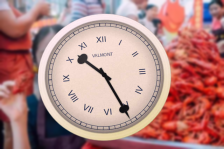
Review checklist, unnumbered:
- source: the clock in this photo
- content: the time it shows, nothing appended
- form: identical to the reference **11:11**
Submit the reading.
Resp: **10:26**
